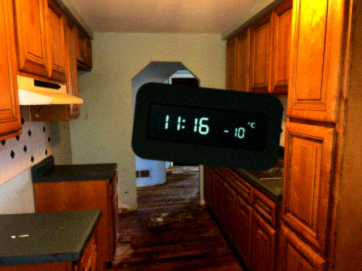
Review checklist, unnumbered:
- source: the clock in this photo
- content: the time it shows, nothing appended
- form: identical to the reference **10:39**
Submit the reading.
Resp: **11:16**
